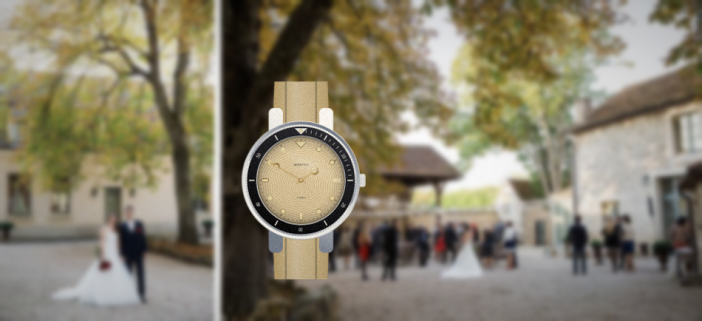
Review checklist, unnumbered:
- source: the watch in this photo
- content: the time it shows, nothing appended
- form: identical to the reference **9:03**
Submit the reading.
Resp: **1:50**
